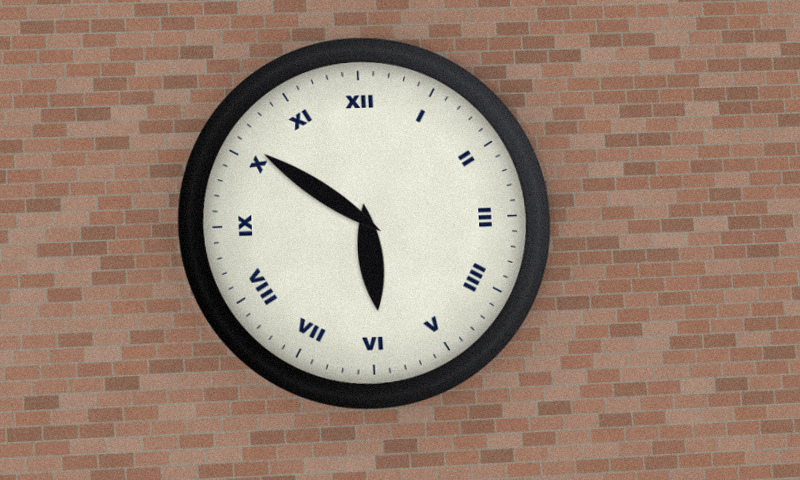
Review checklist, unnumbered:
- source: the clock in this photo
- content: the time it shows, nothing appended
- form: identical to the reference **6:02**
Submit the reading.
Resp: **5:51**
